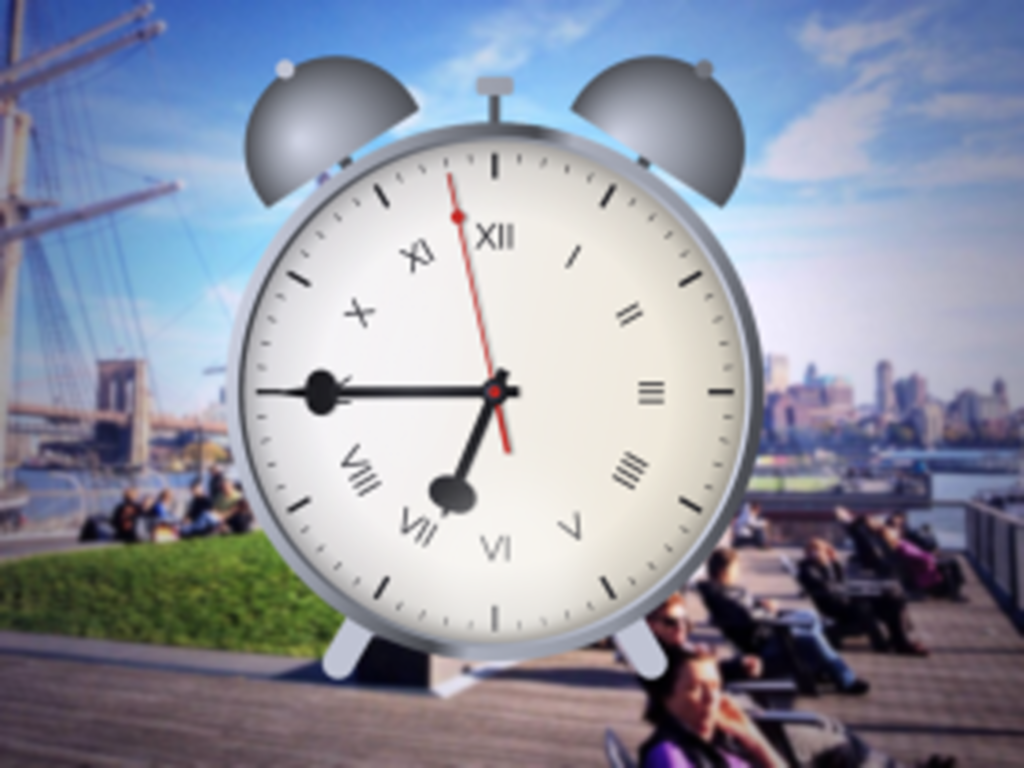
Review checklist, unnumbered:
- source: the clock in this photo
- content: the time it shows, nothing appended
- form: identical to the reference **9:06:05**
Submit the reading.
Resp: **6:44:58**
